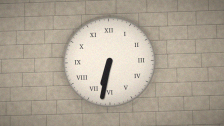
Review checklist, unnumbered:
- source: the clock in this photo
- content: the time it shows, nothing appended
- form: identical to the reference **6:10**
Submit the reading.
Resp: **6:32**
